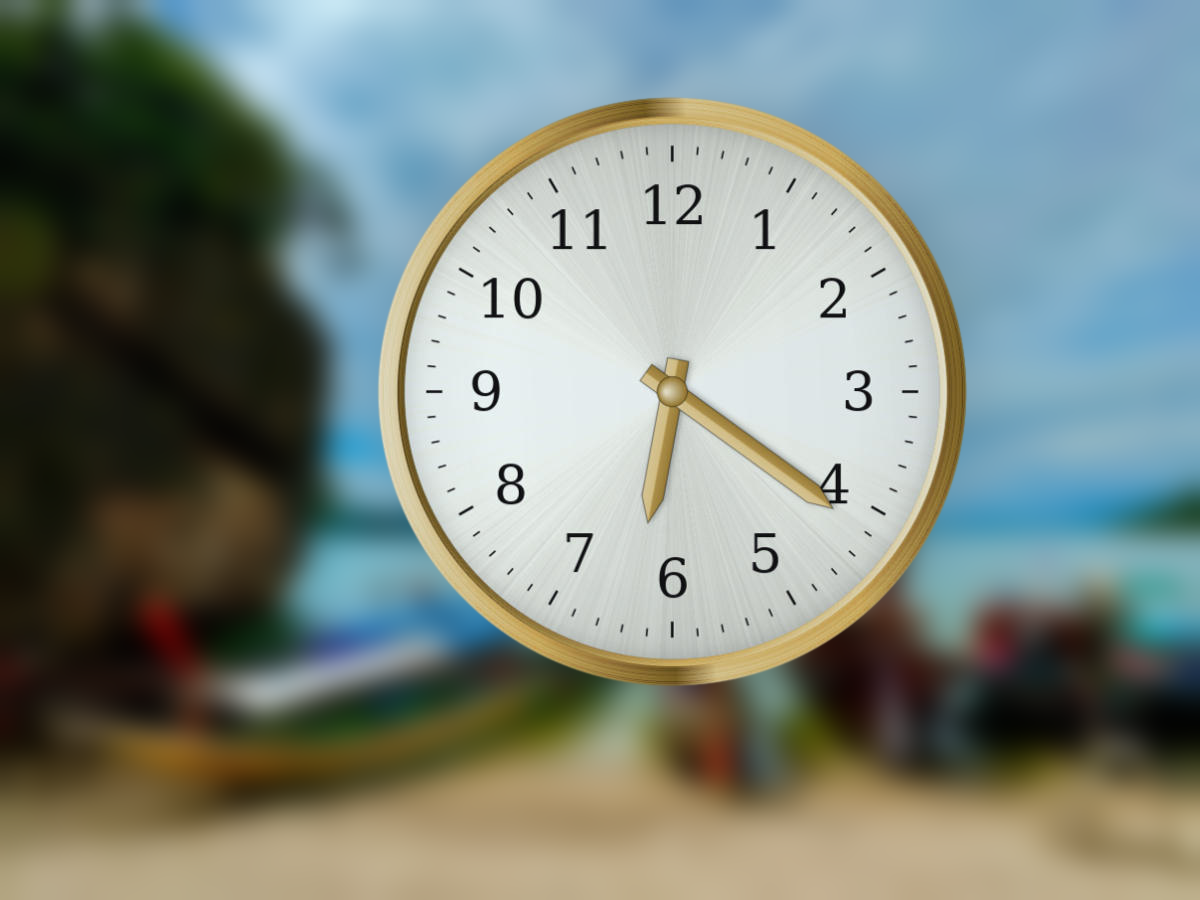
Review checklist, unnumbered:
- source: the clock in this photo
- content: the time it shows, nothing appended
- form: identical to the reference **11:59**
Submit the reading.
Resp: **6:21**
